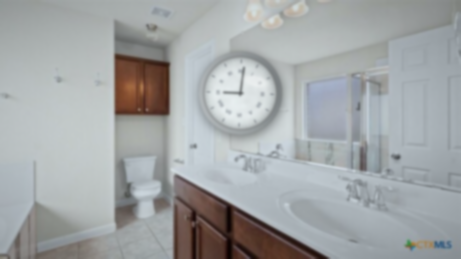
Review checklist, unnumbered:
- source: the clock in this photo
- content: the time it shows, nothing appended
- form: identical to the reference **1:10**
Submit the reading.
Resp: **9:01**
